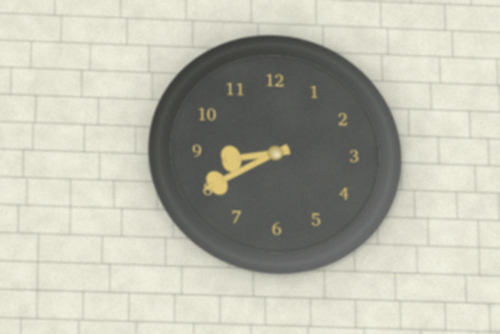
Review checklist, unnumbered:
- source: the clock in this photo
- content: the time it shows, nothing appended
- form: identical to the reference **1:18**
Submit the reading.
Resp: **8:40**
